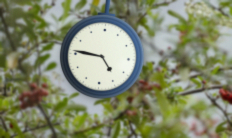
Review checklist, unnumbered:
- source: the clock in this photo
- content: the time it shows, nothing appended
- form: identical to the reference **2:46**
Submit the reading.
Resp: **4:46**
